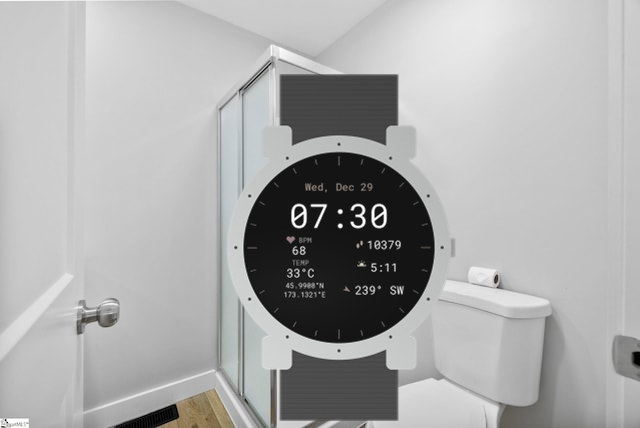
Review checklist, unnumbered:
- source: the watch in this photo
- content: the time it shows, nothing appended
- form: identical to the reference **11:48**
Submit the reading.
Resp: **7:30**
